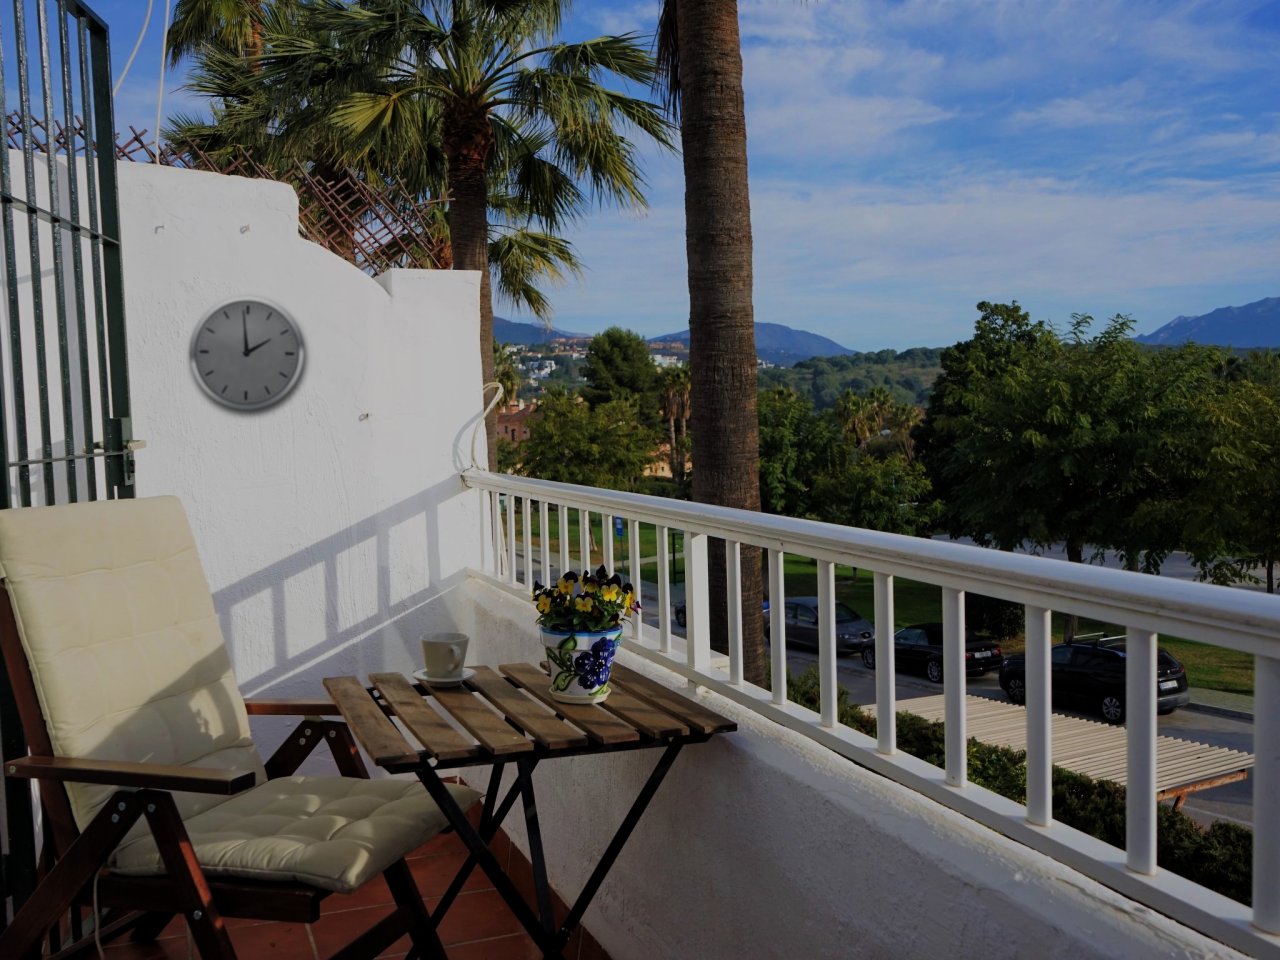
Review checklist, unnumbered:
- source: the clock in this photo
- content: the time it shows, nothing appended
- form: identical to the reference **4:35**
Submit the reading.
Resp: **1:59**
